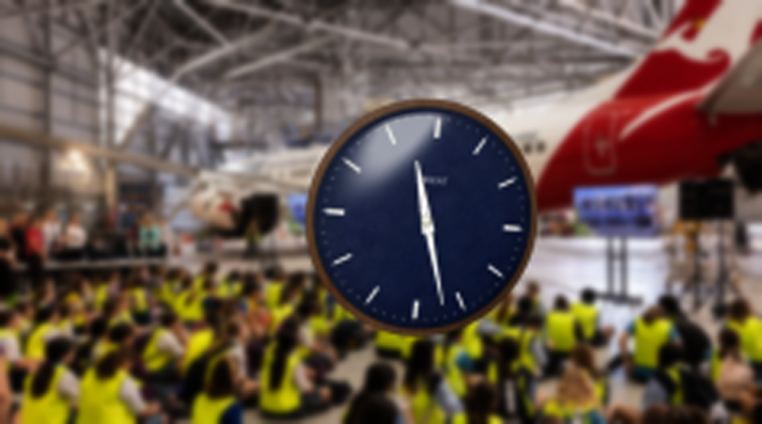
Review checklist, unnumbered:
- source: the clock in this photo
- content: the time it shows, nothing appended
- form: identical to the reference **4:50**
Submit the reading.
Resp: **11:27**
